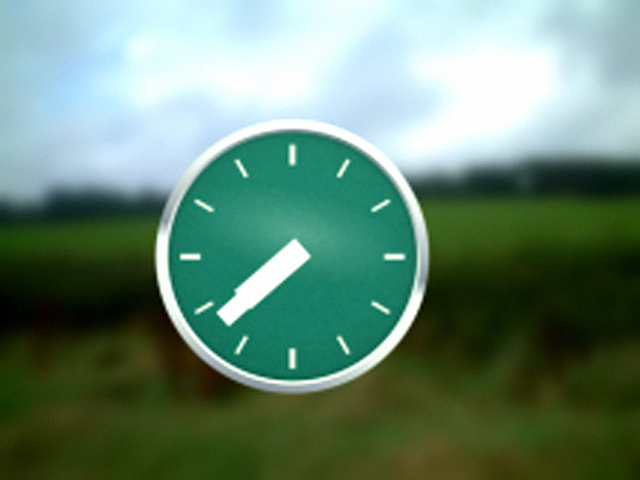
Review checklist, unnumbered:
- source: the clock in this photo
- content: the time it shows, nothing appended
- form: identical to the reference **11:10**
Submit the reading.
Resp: **7:38**
